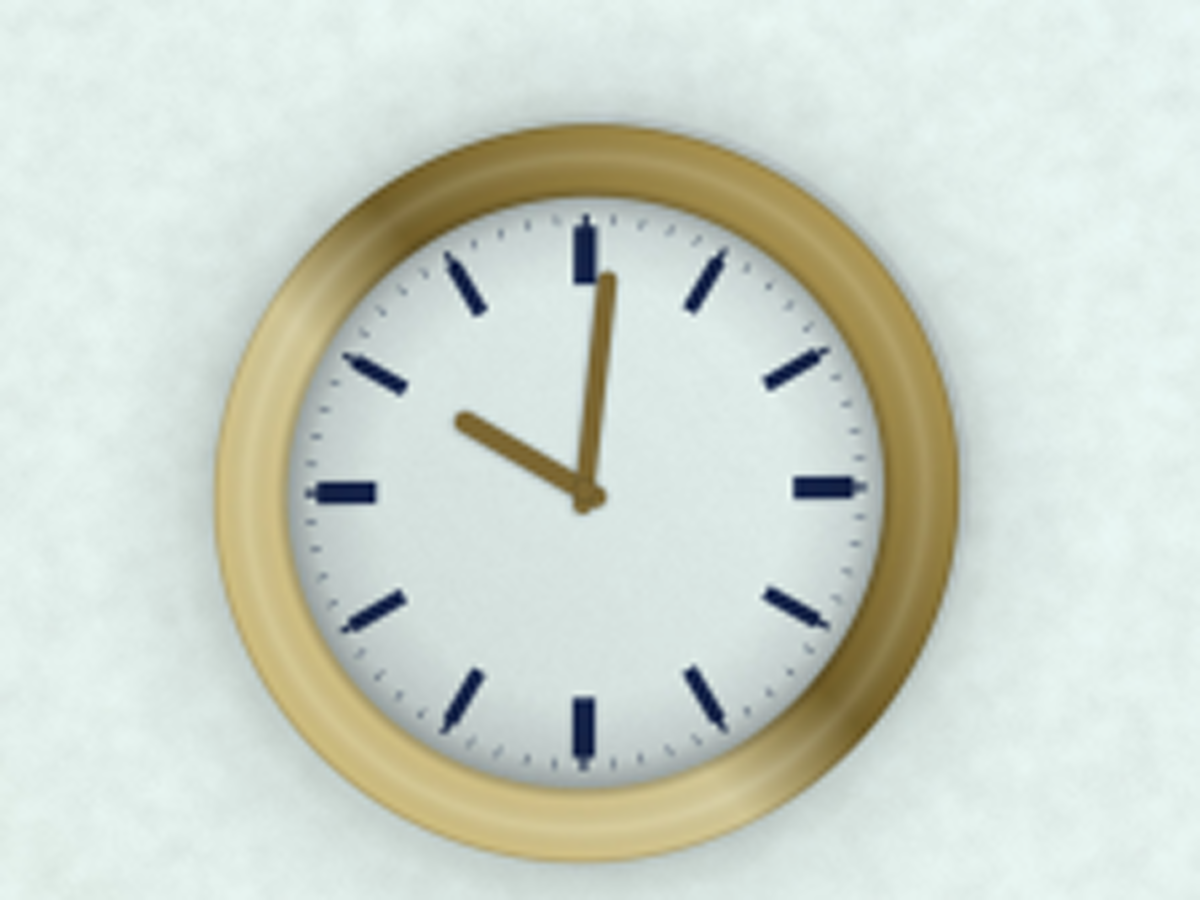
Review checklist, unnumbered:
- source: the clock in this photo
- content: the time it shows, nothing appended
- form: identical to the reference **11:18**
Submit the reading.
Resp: **10:01**
